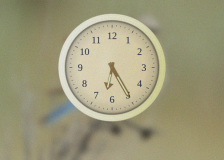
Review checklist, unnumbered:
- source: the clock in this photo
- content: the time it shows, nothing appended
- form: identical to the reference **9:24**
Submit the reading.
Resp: **6:25**
